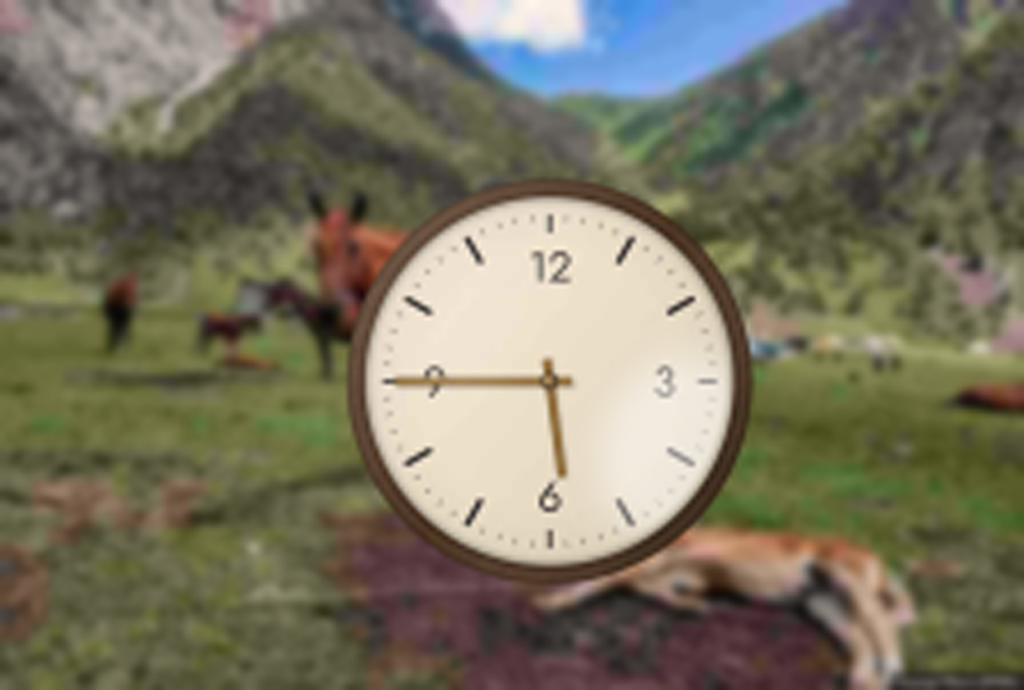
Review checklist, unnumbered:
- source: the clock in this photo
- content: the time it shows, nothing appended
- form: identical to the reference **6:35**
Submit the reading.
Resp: **5:45**
